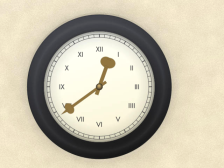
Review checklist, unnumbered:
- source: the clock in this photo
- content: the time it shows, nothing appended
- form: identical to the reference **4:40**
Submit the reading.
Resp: **12:39**
